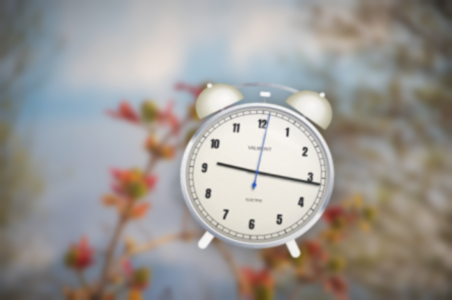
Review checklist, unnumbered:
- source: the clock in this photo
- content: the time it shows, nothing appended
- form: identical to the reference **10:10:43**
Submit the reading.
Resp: **9:16:01**
